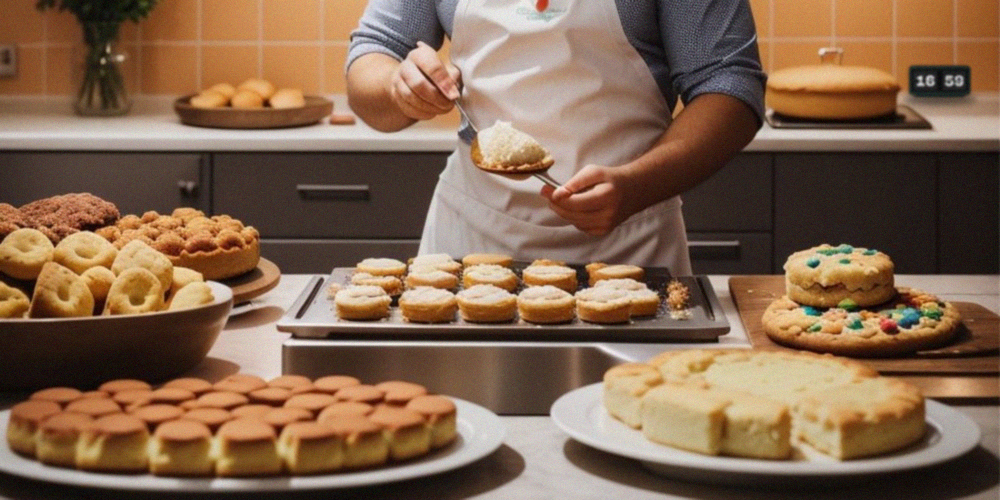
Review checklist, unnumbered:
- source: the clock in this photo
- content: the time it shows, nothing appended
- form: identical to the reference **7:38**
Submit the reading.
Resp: **16:59**
